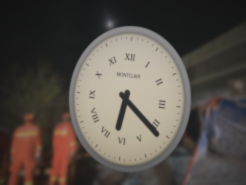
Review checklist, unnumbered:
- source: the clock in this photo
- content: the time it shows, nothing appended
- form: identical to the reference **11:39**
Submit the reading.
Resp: **6:21**
